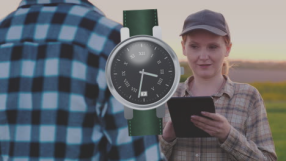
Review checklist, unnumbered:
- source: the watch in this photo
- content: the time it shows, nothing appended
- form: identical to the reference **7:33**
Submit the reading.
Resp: **3:32**
